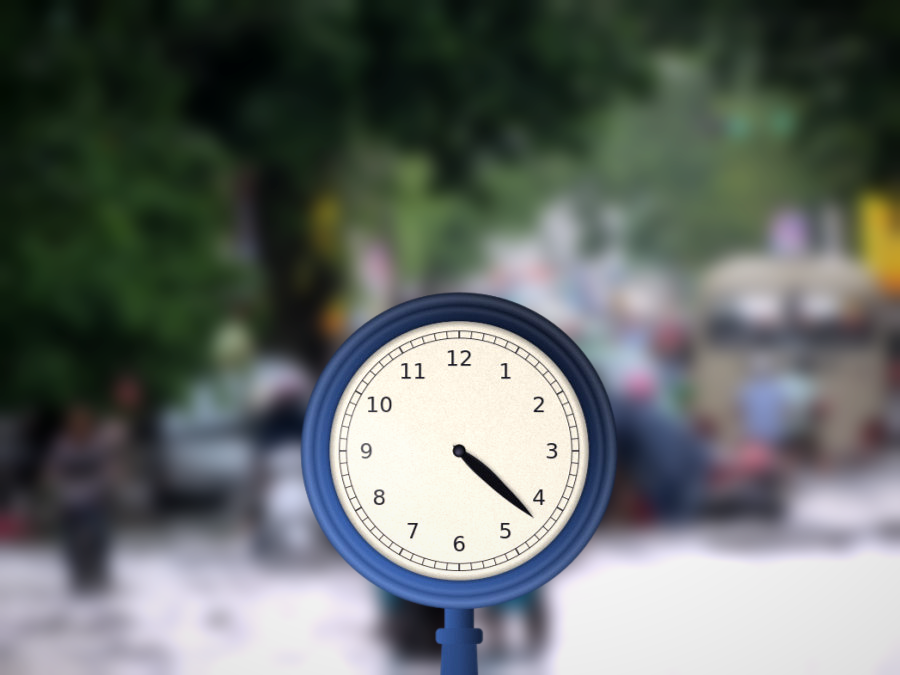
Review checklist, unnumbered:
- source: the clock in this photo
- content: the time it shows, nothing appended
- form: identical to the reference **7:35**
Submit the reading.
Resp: **4:22**
